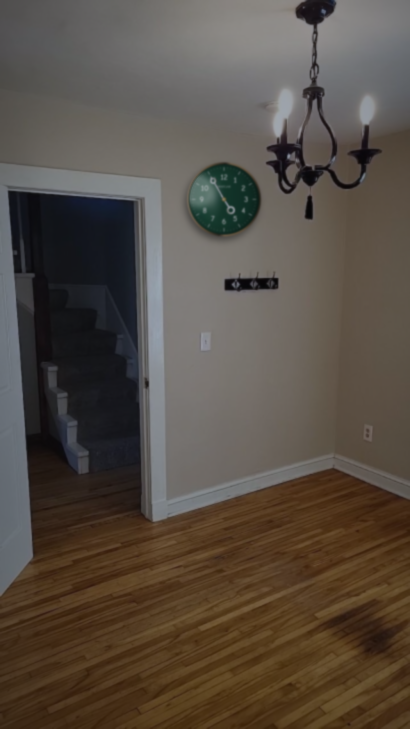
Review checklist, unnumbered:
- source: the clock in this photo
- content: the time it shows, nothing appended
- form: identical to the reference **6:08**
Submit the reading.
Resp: **4:55**
